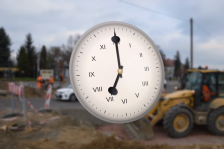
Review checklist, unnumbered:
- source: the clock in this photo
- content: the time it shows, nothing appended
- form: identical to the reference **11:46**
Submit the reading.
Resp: **7:00**
